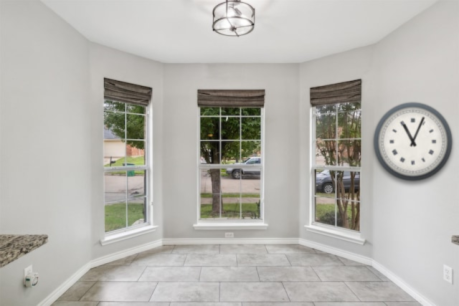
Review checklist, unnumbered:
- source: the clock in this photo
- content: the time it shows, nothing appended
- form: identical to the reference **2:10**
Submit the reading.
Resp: **11:04**
